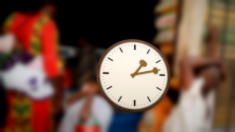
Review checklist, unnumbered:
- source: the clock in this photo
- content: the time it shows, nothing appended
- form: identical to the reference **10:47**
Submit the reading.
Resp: **1:13**
